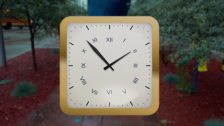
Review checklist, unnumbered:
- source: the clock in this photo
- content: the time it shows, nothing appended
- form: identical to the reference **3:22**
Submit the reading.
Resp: **1:53**
